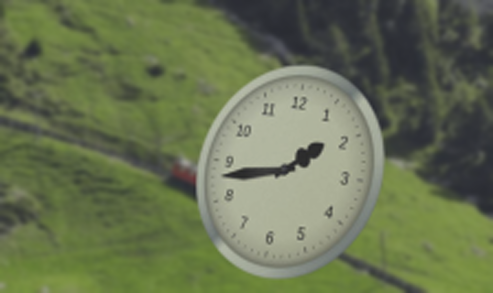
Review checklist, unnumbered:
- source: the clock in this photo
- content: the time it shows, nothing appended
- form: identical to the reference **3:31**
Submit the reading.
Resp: **1:43**
